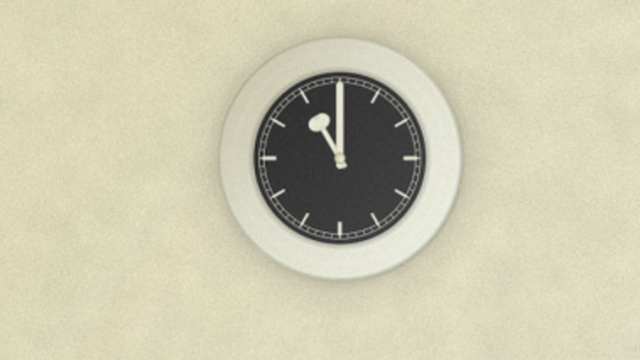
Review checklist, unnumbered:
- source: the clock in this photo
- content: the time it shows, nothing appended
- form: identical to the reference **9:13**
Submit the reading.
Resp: **11:00**
